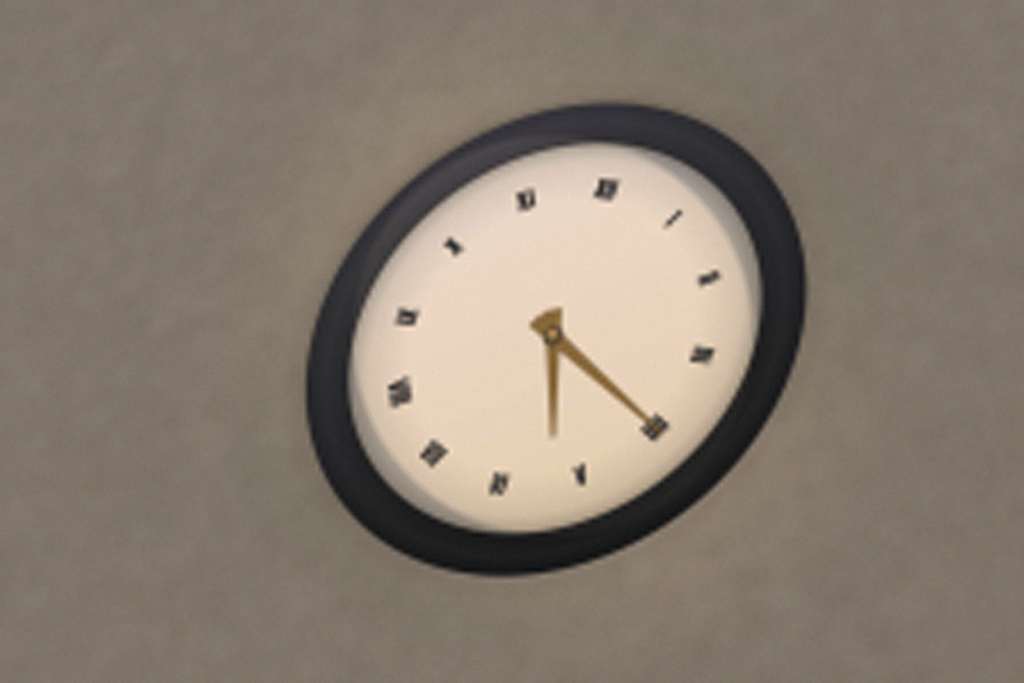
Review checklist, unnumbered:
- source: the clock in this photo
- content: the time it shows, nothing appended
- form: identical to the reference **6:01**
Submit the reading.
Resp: **5:20**
